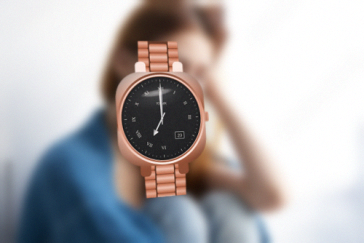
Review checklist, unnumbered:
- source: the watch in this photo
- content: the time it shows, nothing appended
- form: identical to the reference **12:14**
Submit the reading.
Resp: **7:00**
